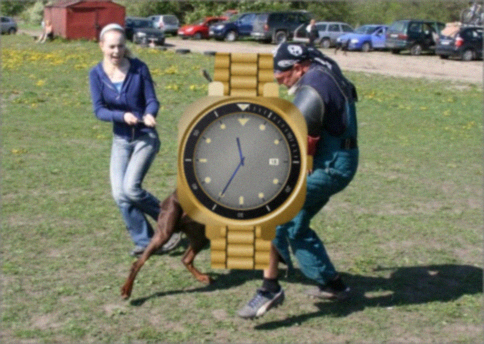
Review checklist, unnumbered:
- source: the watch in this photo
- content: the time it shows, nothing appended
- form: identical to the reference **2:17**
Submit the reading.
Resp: **11:35**
